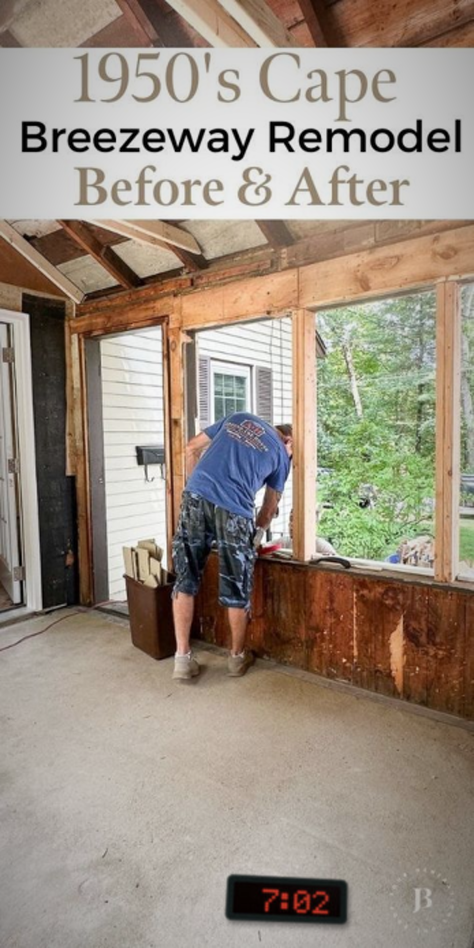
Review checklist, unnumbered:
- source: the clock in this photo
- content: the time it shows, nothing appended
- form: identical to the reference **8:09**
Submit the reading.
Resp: **7:02**
